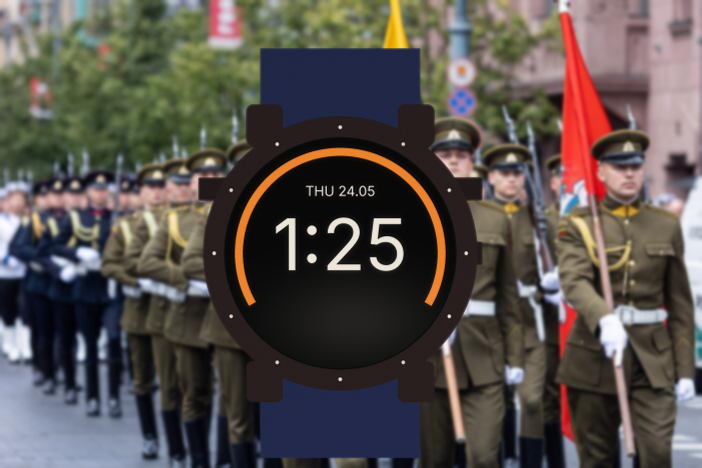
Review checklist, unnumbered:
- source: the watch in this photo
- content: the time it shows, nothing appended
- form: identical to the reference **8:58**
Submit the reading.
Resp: **1:25**
